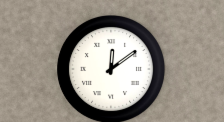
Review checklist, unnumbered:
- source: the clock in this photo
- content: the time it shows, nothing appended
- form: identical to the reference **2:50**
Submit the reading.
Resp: **12:09**
